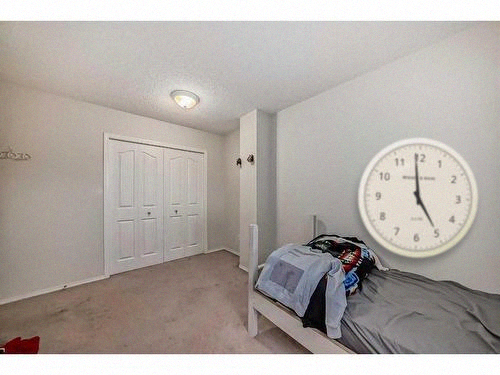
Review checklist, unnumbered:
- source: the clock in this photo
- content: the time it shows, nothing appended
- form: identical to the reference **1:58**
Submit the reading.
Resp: **4:59**
